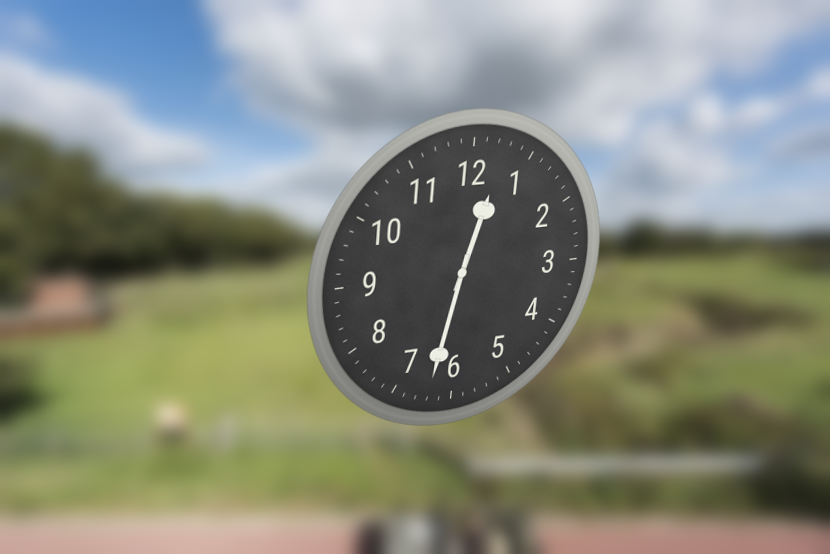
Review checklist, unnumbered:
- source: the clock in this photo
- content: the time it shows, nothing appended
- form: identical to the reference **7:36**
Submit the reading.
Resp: **12:32**
